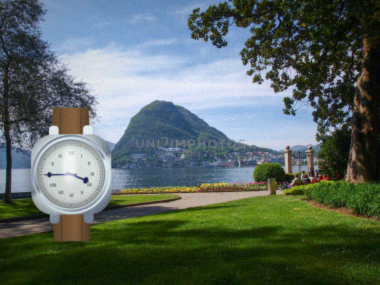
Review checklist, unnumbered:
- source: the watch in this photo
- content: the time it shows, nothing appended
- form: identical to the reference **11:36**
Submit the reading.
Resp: **3:45**
